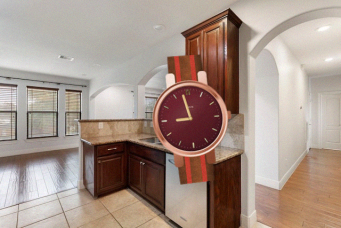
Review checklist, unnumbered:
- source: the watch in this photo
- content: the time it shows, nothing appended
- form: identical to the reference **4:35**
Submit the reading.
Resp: **8:58**
